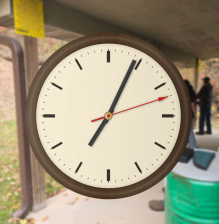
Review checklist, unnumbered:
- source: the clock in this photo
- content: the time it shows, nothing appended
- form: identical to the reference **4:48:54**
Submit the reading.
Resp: **7:04:12**
